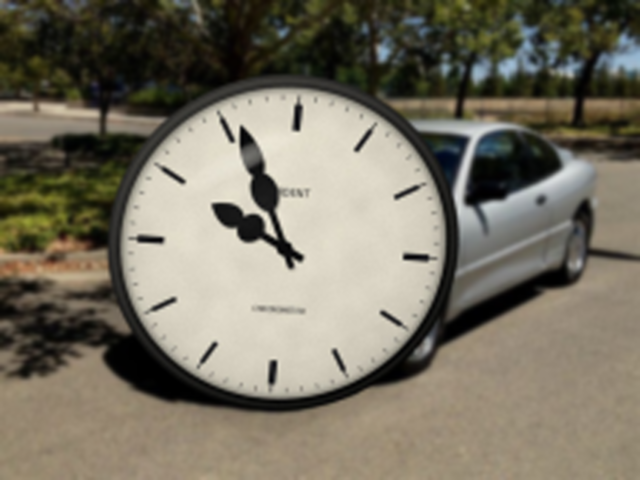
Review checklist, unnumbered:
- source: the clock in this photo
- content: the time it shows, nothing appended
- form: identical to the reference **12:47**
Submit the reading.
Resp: **9:56**
